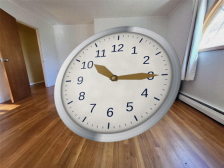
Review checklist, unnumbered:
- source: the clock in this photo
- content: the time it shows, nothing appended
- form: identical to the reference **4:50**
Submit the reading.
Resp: **10:15**
